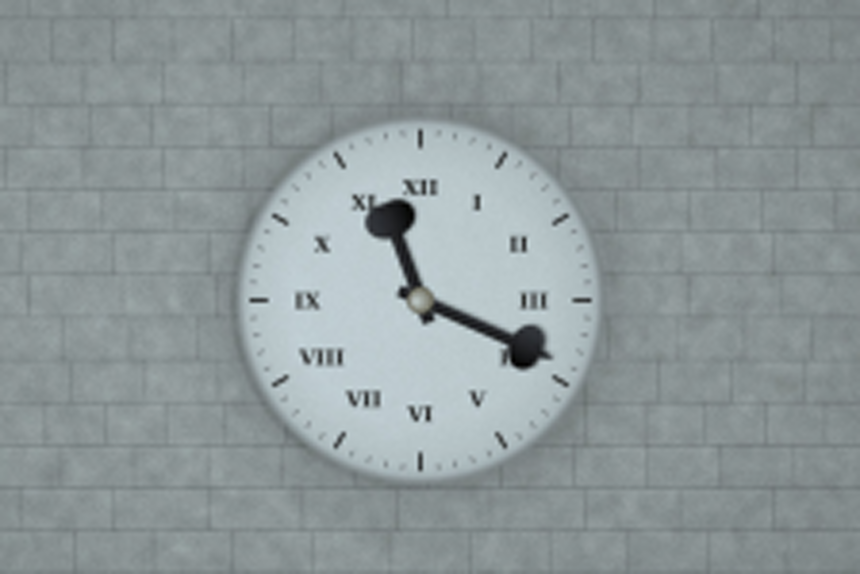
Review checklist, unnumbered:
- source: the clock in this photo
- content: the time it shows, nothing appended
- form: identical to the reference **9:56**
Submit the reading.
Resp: **11:19**
